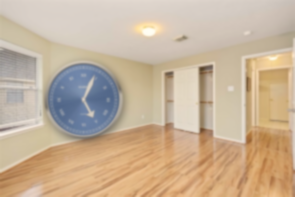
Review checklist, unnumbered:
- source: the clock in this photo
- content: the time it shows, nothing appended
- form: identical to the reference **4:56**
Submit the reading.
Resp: **5:04**
